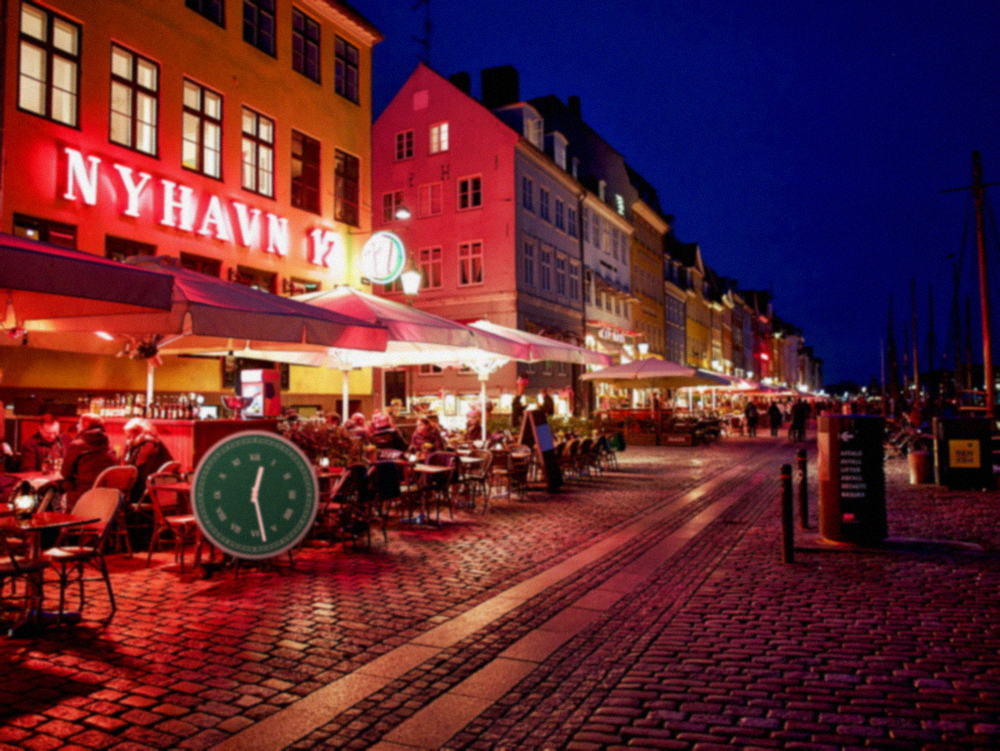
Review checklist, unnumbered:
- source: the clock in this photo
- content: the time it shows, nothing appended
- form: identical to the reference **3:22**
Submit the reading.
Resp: **12:28**
